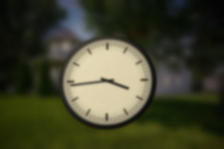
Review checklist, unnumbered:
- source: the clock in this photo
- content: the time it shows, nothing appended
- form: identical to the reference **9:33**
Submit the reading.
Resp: **3:44**
